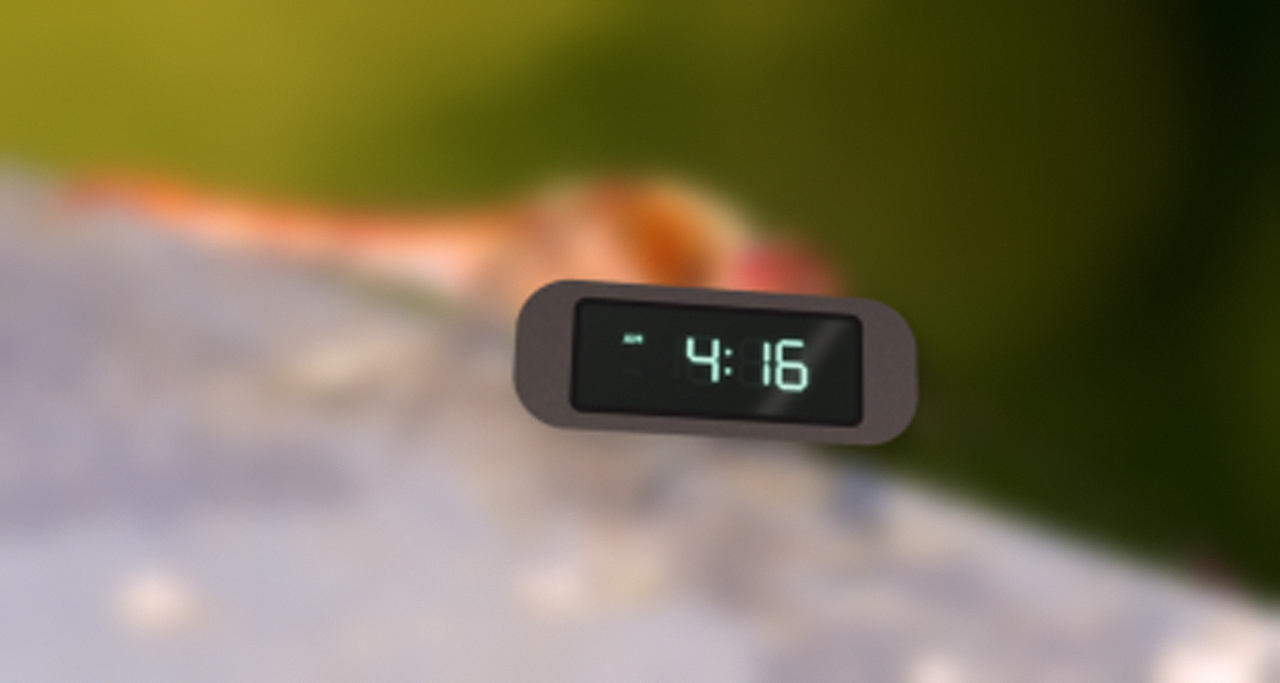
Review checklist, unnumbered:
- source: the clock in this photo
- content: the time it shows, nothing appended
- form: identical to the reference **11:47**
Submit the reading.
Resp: **4:16**
